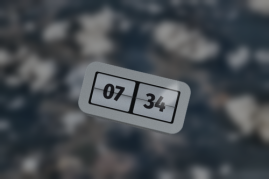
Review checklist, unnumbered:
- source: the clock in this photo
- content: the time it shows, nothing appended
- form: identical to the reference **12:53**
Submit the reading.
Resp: **7:34**
